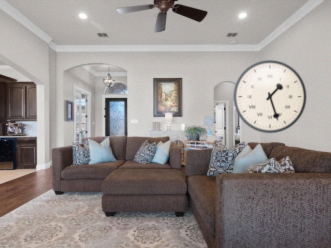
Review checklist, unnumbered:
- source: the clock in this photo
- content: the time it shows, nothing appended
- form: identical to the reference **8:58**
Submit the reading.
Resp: **1:27**
